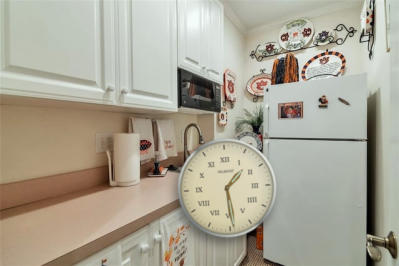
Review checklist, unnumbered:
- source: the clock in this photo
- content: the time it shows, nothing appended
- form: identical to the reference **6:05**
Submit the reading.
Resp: **1:29**
